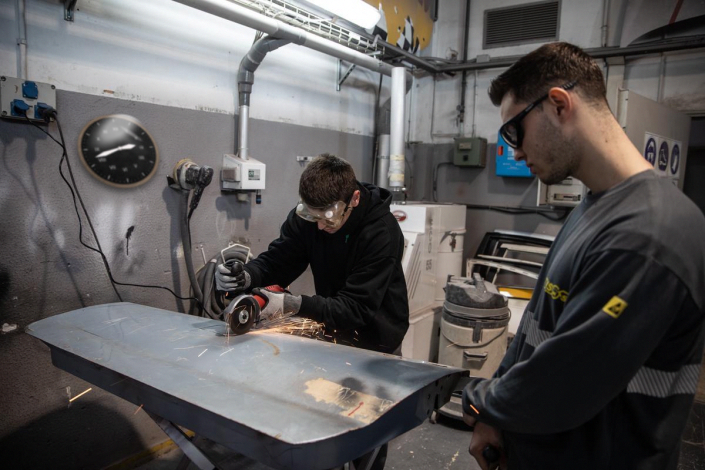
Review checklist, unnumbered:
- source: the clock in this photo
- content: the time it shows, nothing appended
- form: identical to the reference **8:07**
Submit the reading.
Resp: **2:42**
